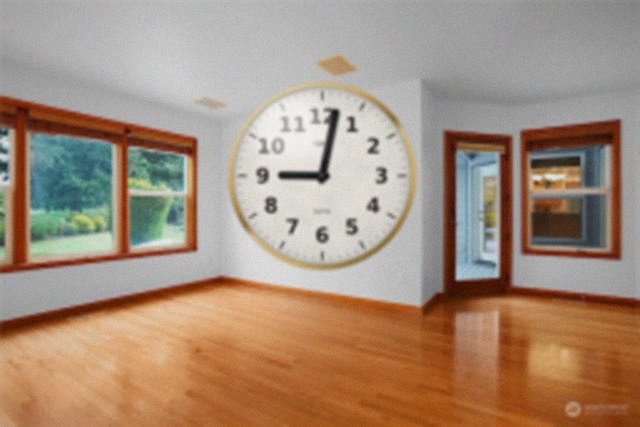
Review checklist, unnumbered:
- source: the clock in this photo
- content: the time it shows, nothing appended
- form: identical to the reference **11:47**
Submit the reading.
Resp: **9:02**
